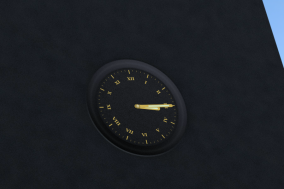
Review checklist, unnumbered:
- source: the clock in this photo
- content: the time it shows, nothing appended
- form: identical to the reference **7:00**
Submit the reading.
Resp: **3:15**
